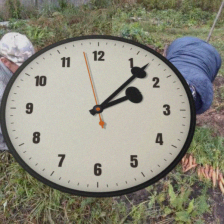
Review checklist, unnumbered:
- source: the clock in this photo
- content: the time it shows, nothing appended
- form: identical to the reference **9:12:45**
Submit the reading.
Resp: **2:06:58**
